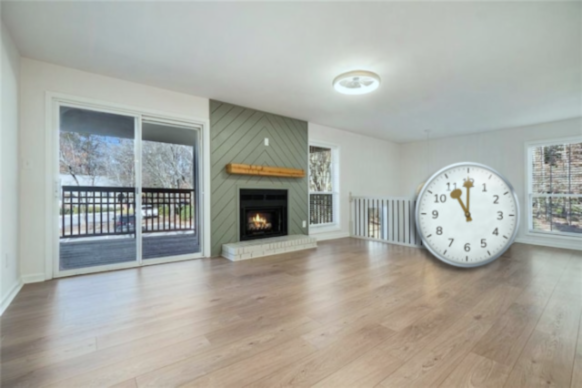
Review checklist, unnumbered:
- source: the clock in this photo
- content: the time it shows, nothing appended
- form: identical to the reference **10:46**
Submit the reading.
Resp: **11:00**
